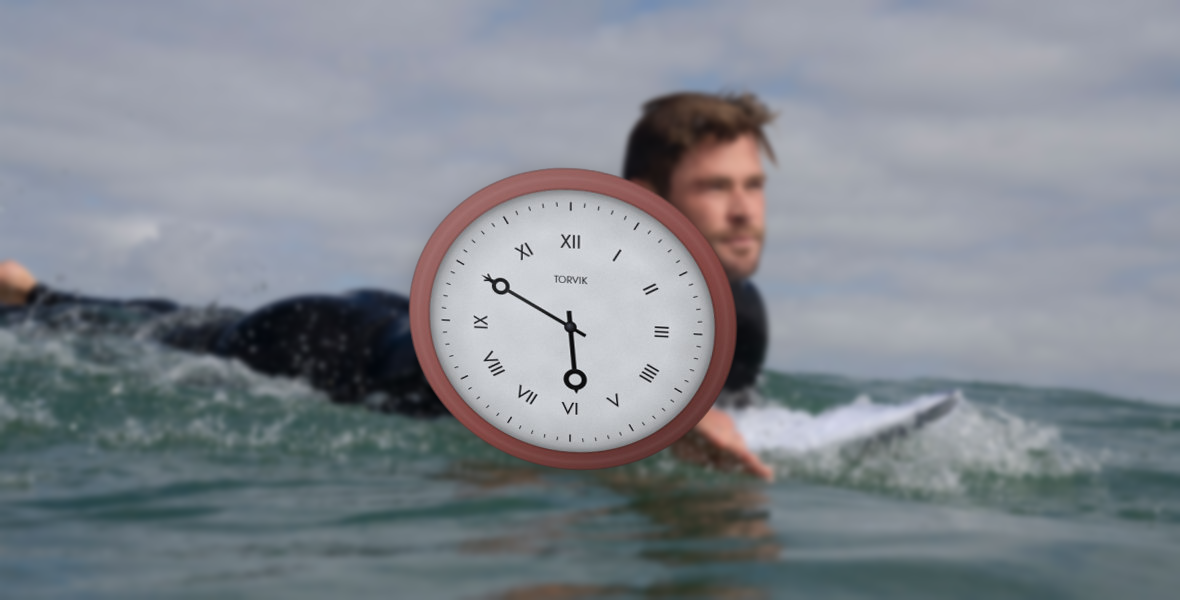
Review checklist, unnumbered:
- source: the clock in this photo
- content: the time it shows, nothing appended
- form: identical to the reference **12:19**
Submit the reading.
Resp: **5:50**
